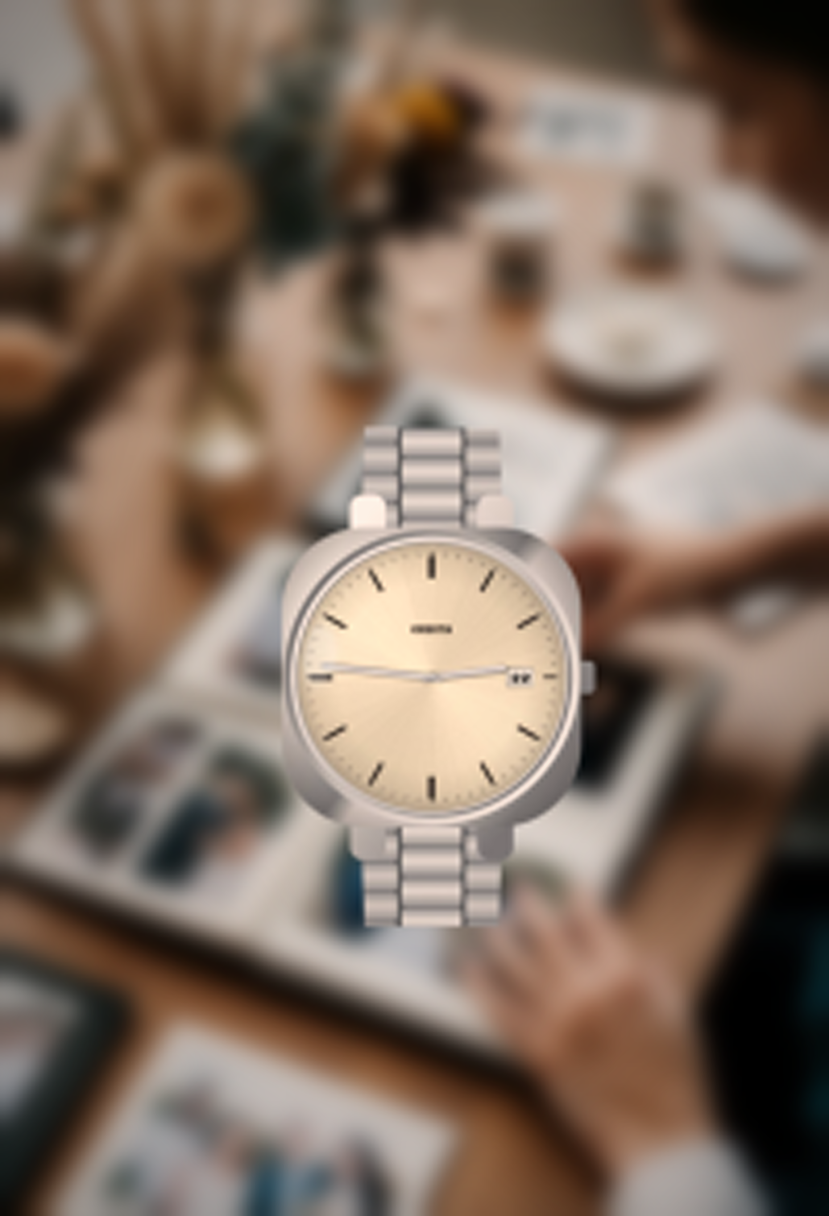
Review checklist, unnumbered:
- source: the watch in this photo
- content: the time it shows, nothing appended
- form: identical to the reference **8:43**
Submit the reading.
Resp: **2:46**
